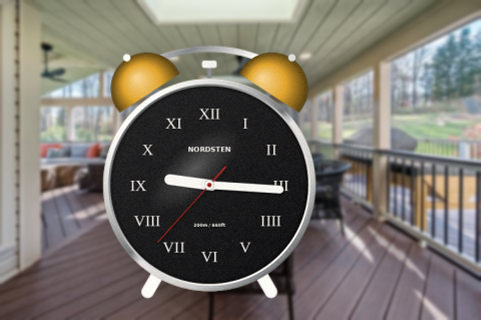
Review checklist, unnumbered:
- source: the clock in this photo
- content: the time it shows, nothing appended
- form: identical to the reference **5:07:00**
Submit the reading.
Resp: **9:15:37**
